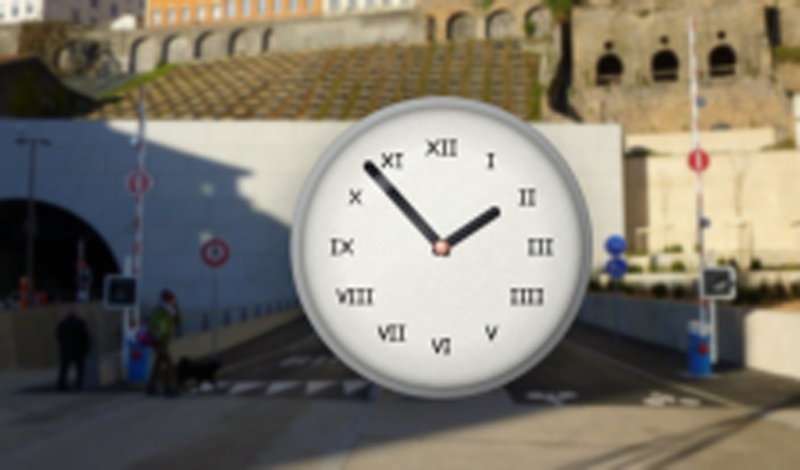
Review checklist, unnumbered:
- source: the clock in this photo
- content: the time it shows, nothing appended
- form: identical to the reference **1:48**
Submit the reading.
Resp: **1:53**
